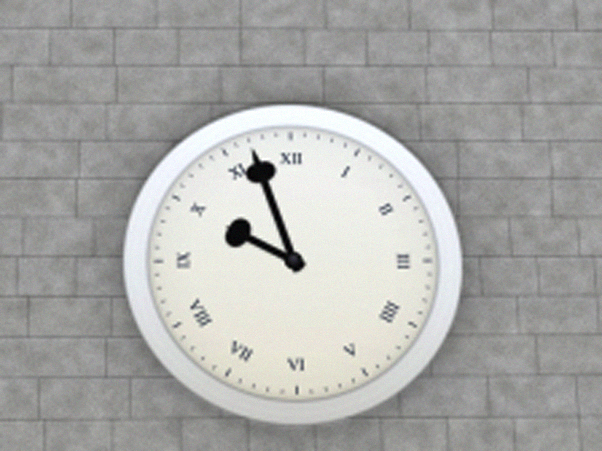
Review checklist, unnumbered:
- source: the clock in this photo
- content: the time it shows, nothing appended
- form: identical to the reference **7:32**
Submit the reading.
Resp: **9:57**
